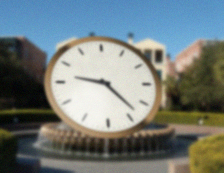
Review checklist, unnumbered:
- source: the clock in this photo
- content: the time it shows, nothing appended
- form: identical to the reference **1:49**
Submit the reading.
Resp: **9:23**
